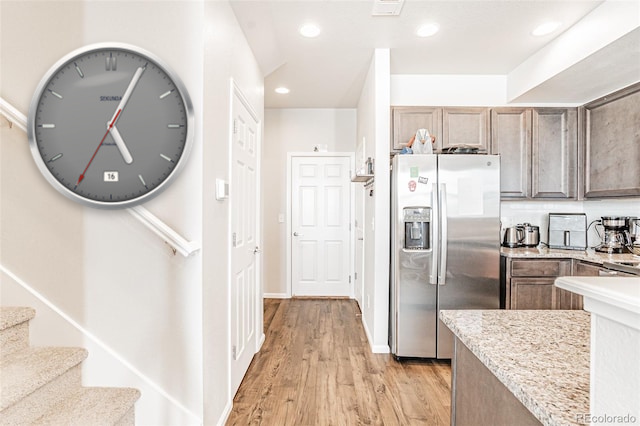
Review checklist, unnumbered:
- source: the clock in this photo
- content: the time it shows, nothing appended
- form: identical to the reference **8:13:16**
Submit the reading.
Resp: **5:04:35**
